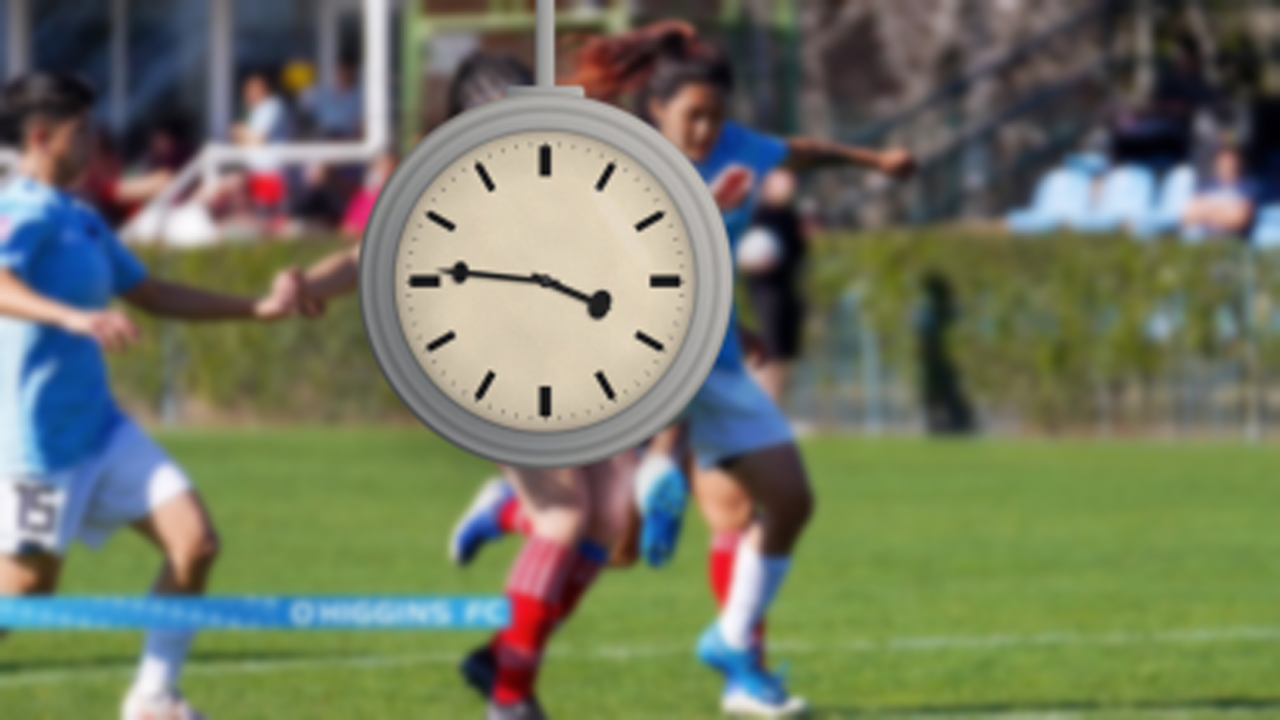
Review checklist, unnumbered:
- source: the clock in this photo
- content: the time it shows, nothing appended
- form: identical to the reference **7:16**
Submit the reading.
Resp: **3:46**
